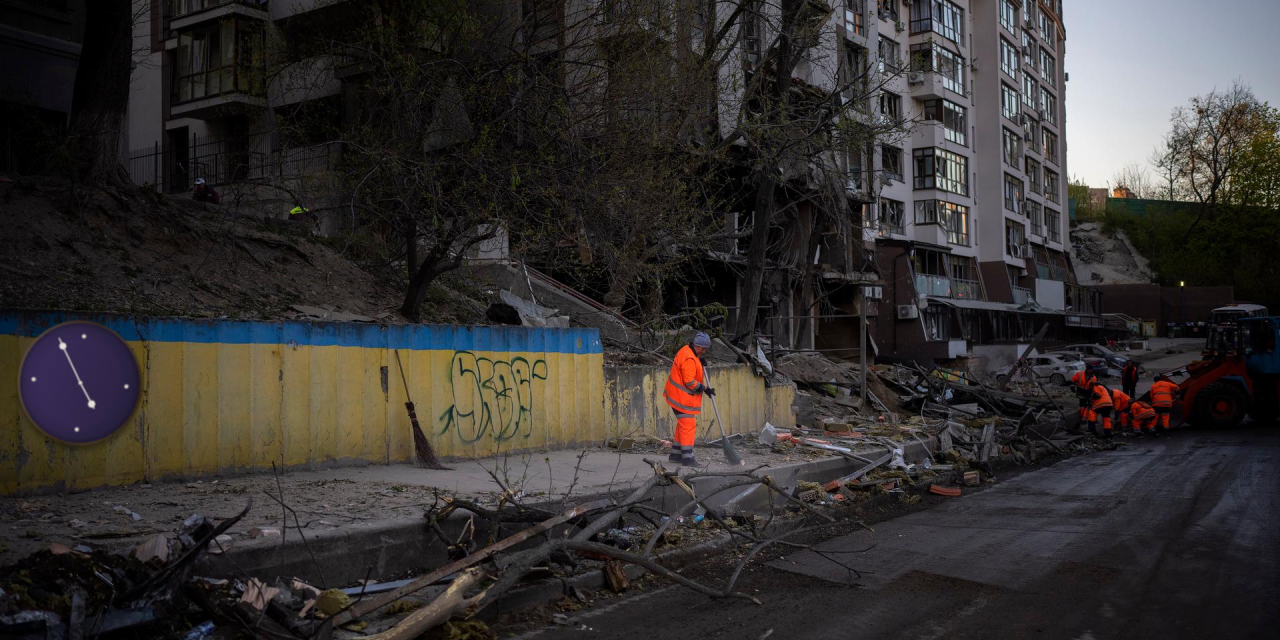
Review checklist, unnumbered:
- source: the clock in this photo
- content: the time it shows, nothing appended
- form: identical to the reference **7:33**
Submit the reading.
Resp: **4:55**
